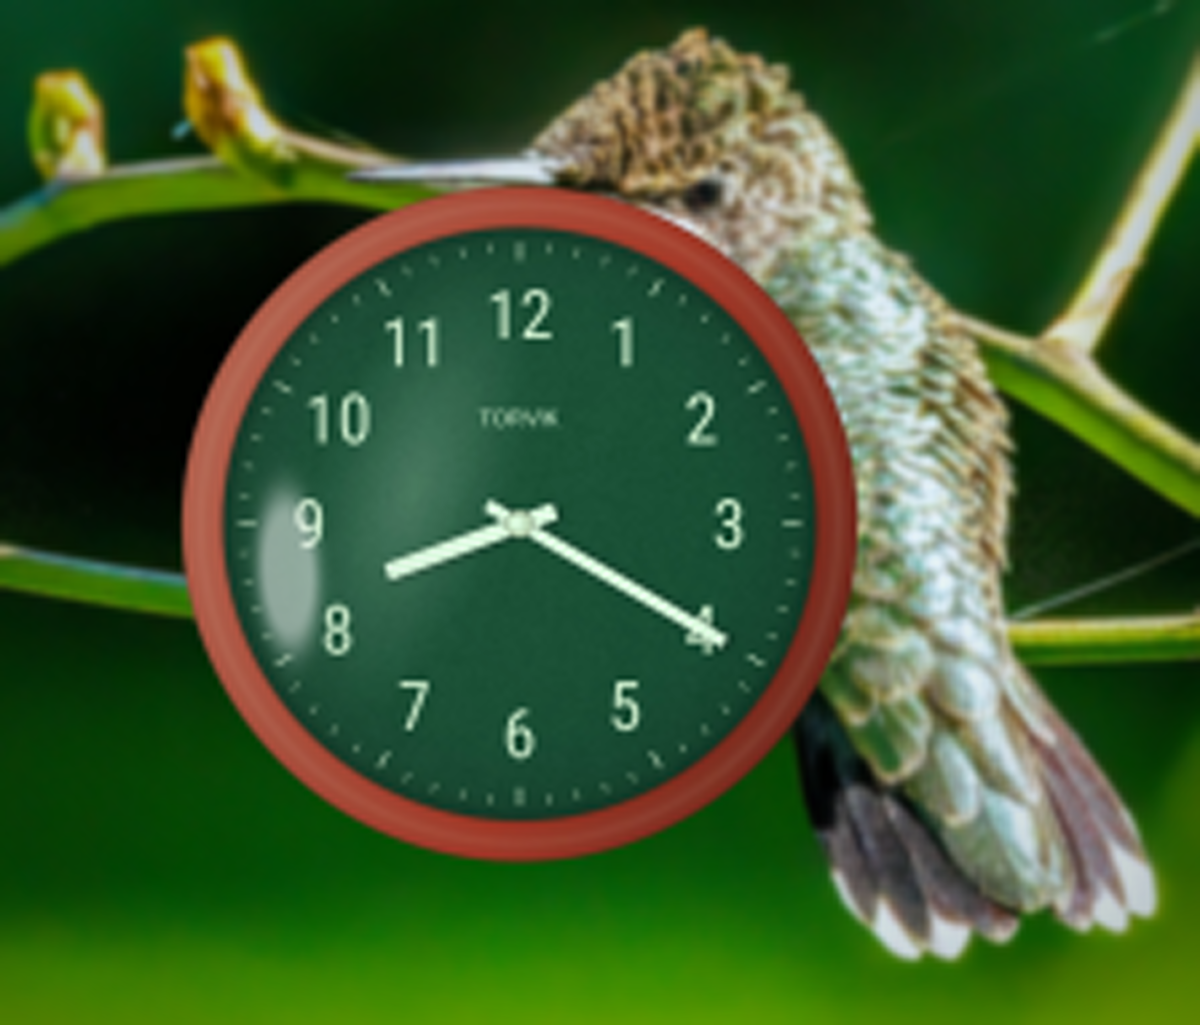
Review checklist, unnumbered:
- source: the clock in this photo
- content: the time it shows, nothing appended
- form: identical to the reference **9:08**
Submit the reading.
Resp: **8:20**
